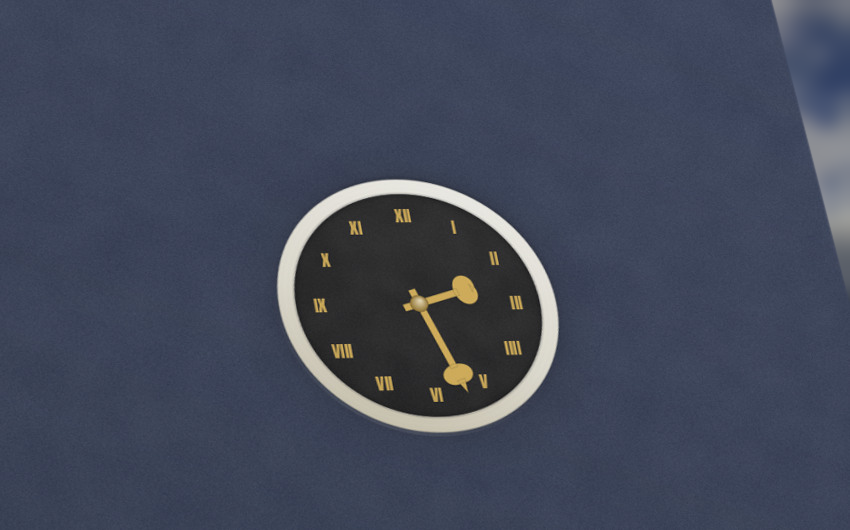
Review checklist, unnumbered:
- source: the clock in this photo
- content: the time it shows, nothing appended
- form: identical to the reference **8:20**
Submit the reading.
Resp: **2:27**
